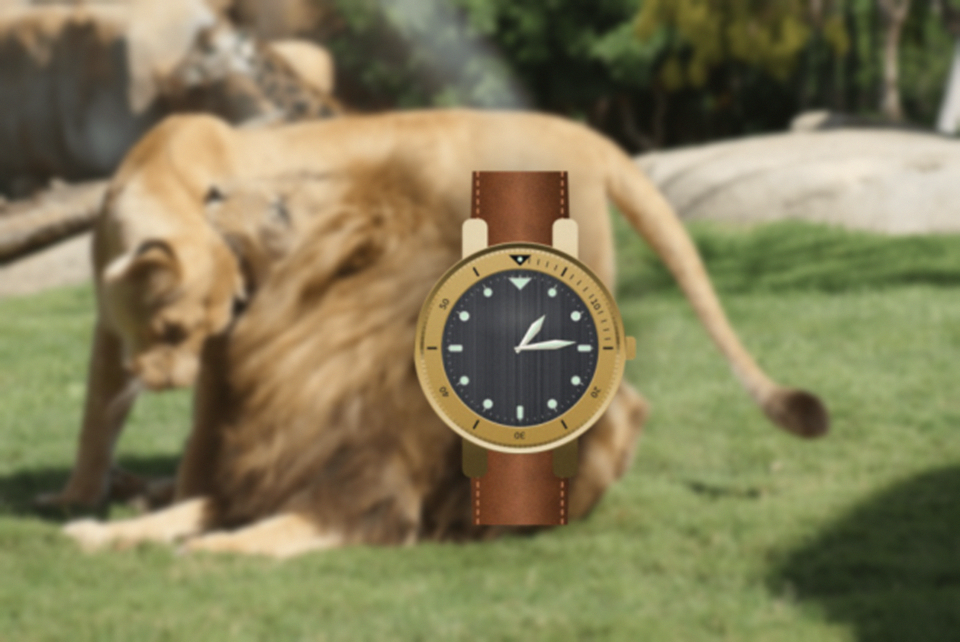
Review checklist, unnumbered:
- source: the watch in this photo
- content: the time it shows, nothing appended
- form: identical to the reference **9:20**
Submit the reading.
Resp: **1:14**
